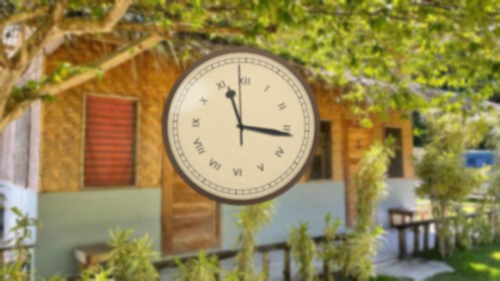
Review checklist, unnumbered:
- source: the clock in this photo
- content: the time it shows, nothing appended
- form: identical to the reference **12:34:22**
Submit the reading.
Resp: **11:15:59**
